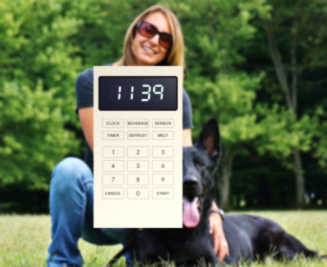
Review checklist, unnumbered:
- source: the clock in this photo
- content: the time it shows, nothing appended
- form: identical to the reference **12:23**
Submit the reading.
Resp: **11:39**
